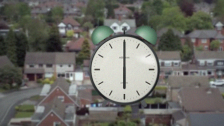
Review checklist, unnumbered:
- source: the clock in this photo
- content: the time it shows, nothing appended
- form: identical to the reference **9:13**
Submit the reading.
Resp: **6:00**
